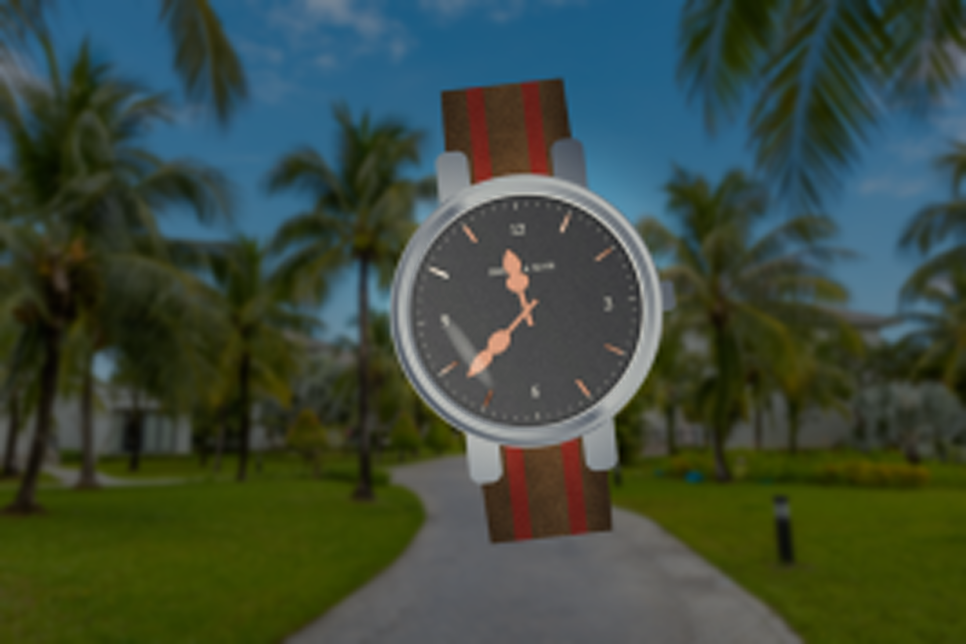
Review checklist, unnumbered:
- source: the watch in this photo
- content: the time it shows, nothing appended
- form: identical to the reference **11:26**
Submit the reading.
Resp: **11:38**
